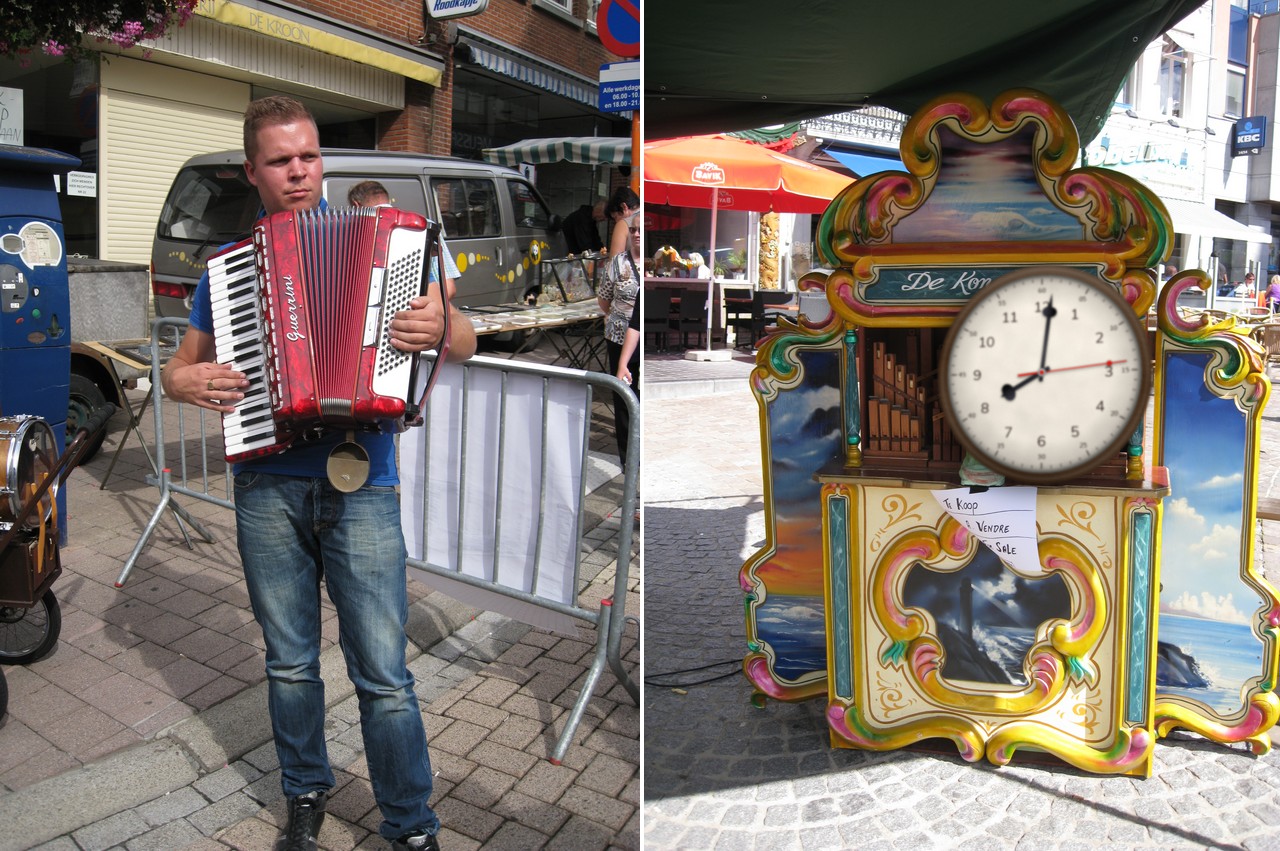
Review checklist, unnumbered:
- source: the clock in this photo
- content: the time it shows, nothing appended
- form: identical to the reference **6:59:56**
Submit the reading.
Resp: **8:01:14**
